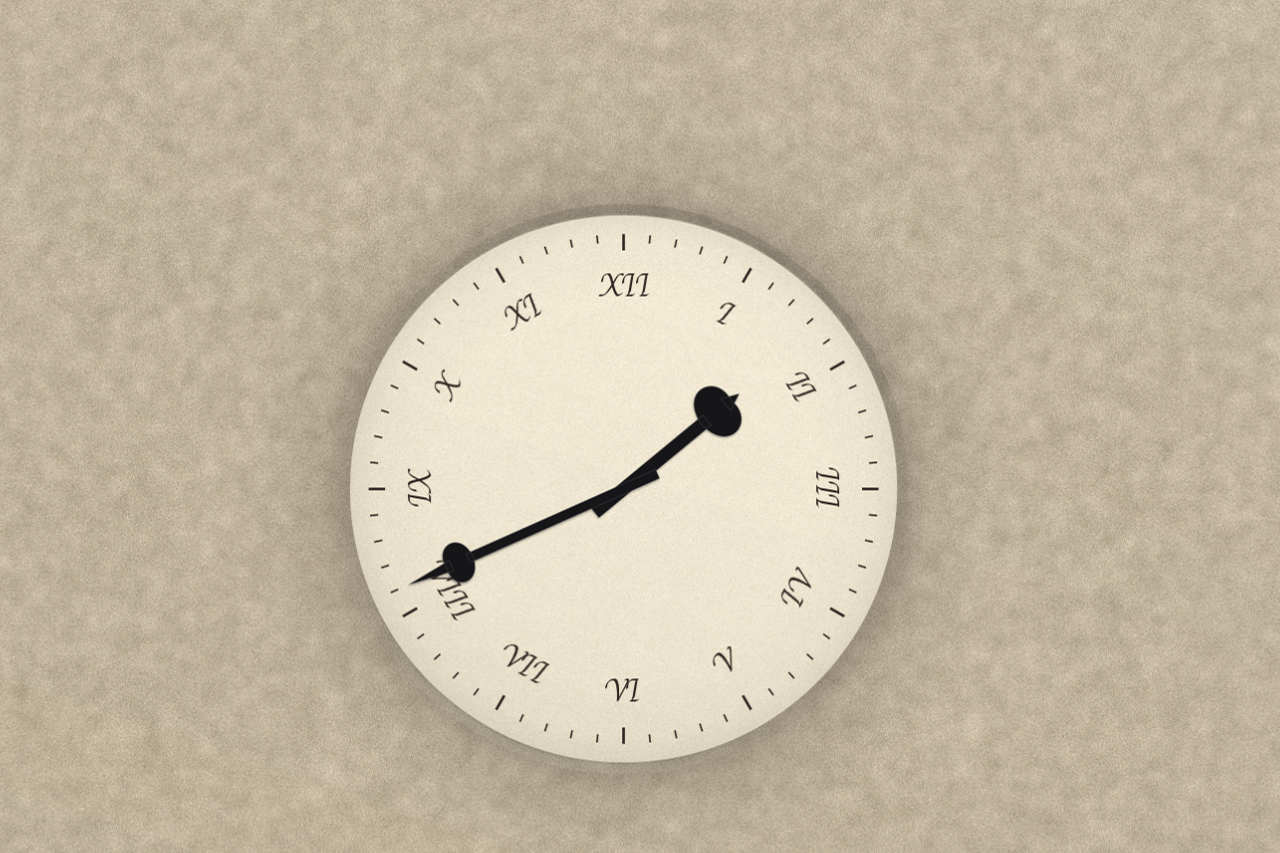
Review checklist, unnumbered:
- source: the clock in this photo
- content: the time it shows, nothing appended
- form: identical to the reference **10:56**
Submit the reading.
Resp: **1:41**
